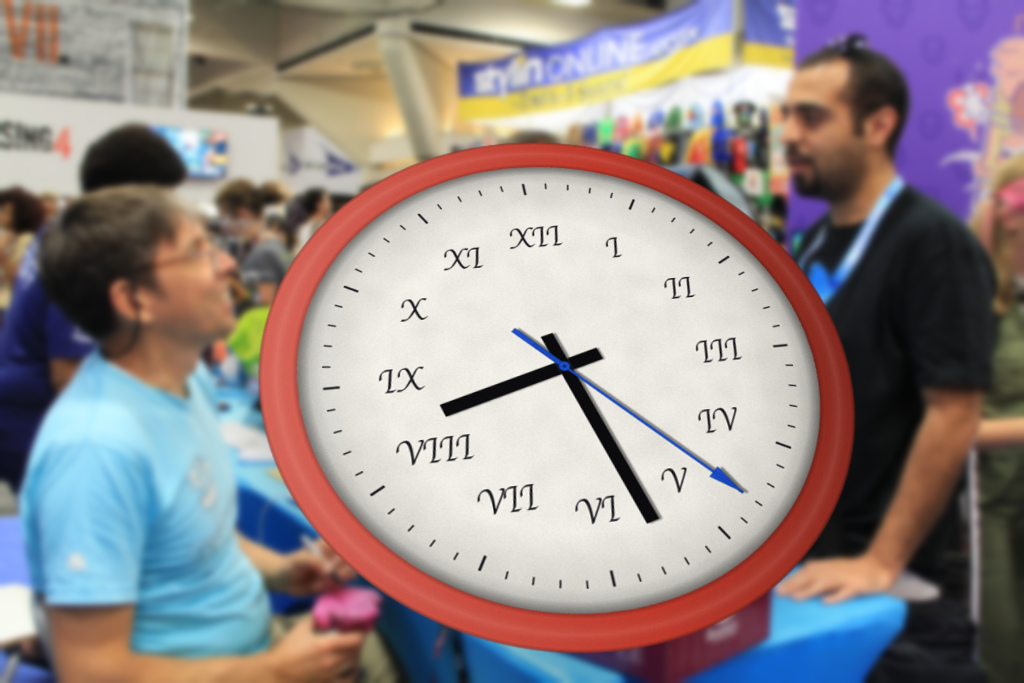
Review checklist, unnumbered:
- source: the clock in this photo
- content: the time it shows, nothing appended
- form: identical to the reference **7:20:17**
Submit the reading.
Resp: **8:27:23**
